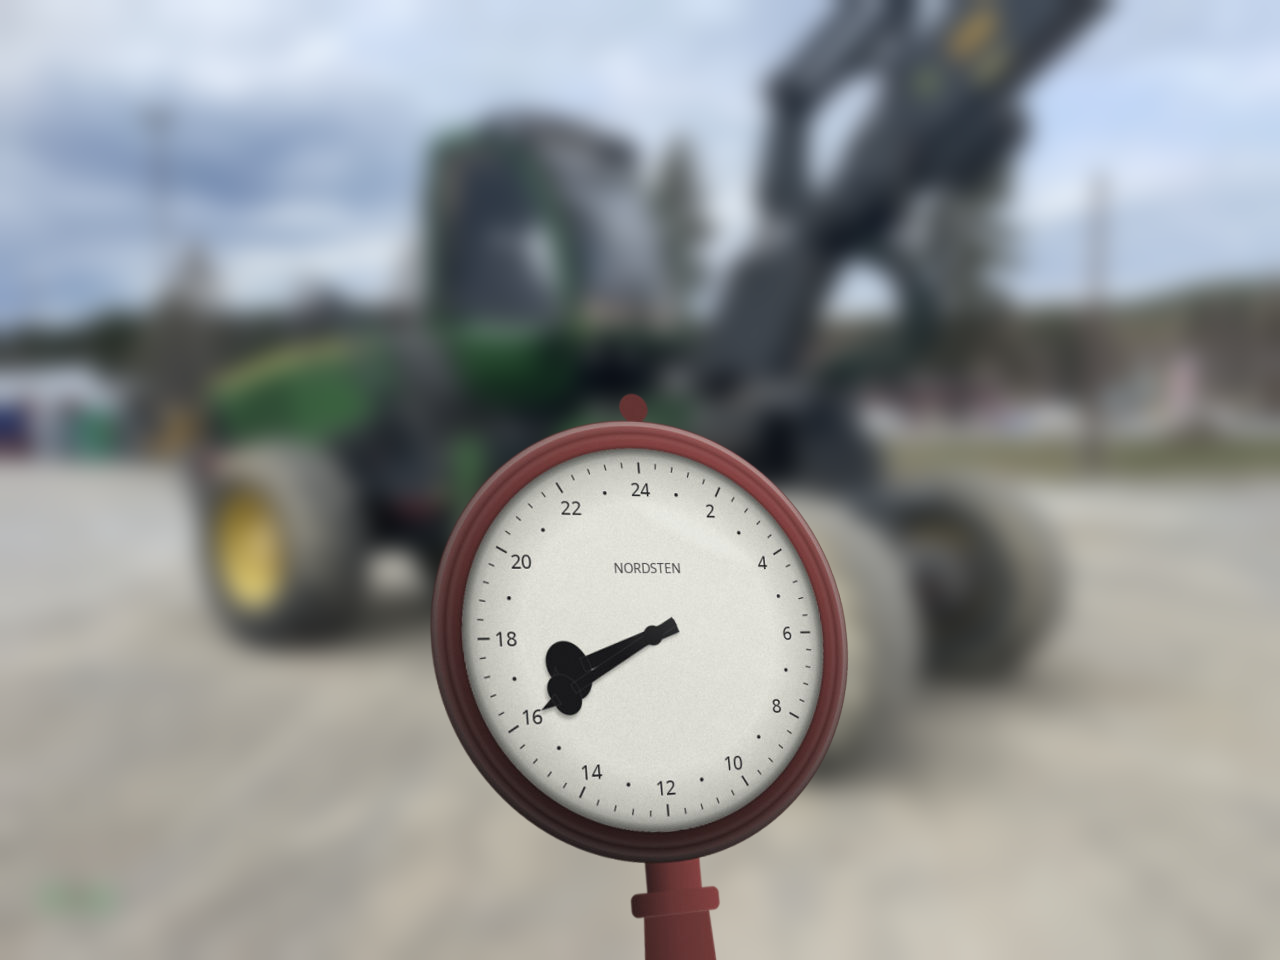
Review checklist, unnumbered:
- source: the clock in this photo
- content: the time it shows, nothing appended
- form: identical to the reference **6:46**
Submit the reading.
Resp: **16:40**
